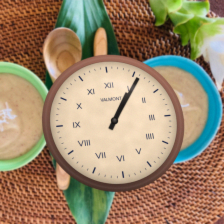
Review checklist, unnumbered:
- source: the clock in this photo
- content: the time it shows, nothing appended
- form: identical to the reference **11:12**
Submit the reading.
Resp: **1:06**
